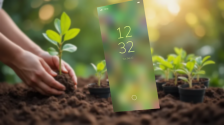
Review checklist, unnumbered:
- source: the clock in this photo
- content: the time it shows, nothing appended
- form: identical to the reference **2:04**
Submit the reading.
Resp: **12:32**
